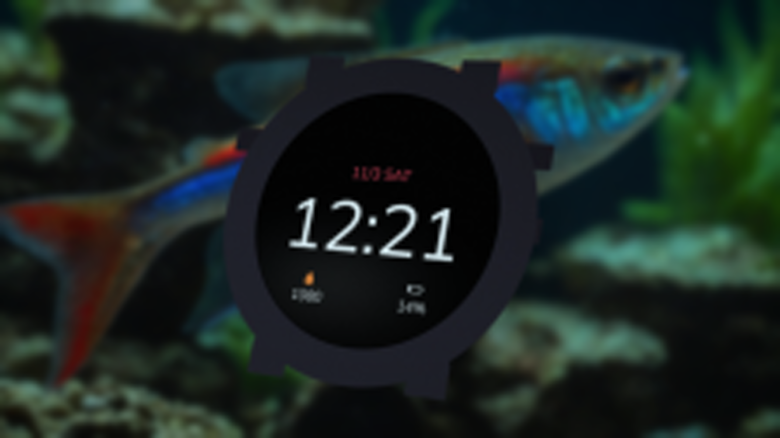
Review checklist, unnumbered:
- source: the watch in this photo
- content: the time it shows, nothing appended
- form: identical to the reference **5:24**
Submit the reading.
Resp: **12:21**
